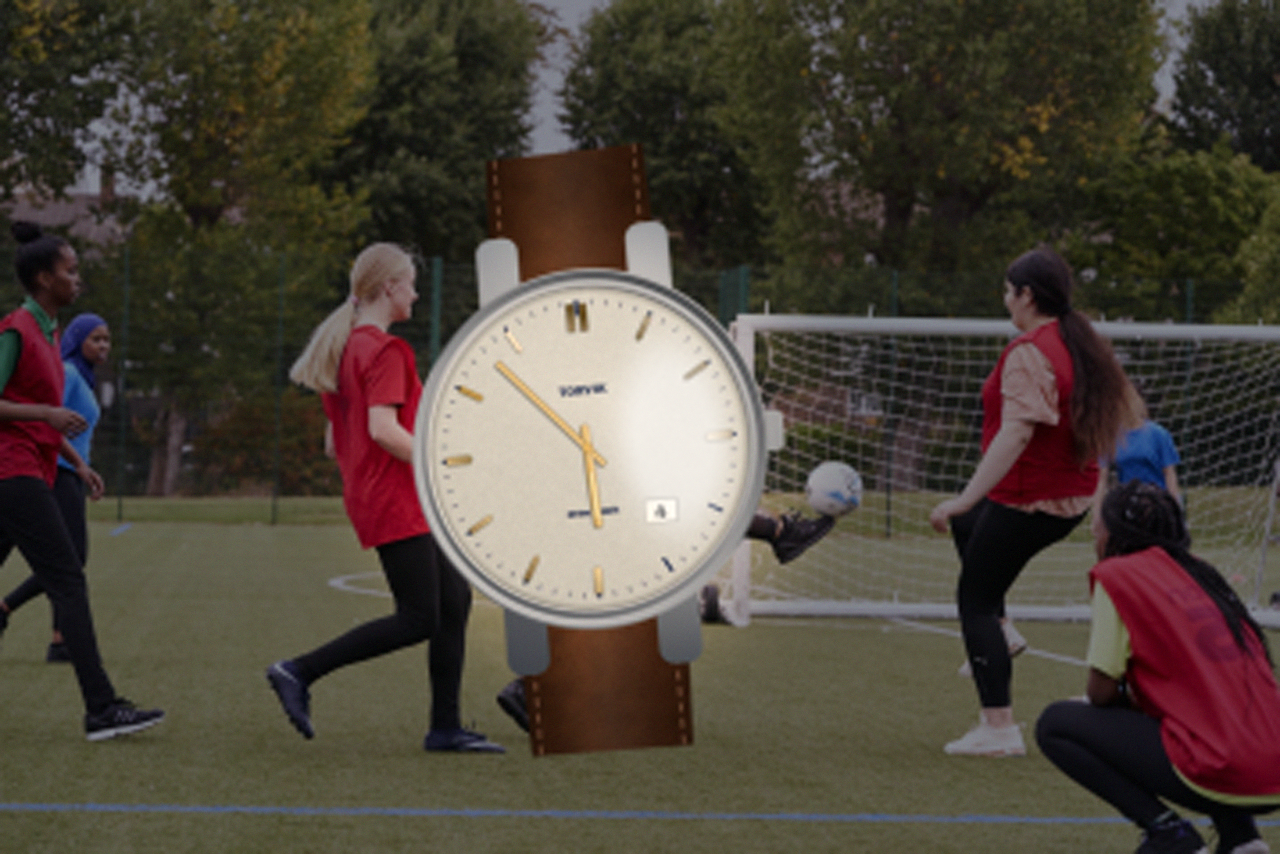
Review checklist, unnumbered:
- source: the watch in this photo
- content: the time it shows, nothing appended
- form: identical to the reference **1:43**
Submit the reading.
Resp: **5:53**
